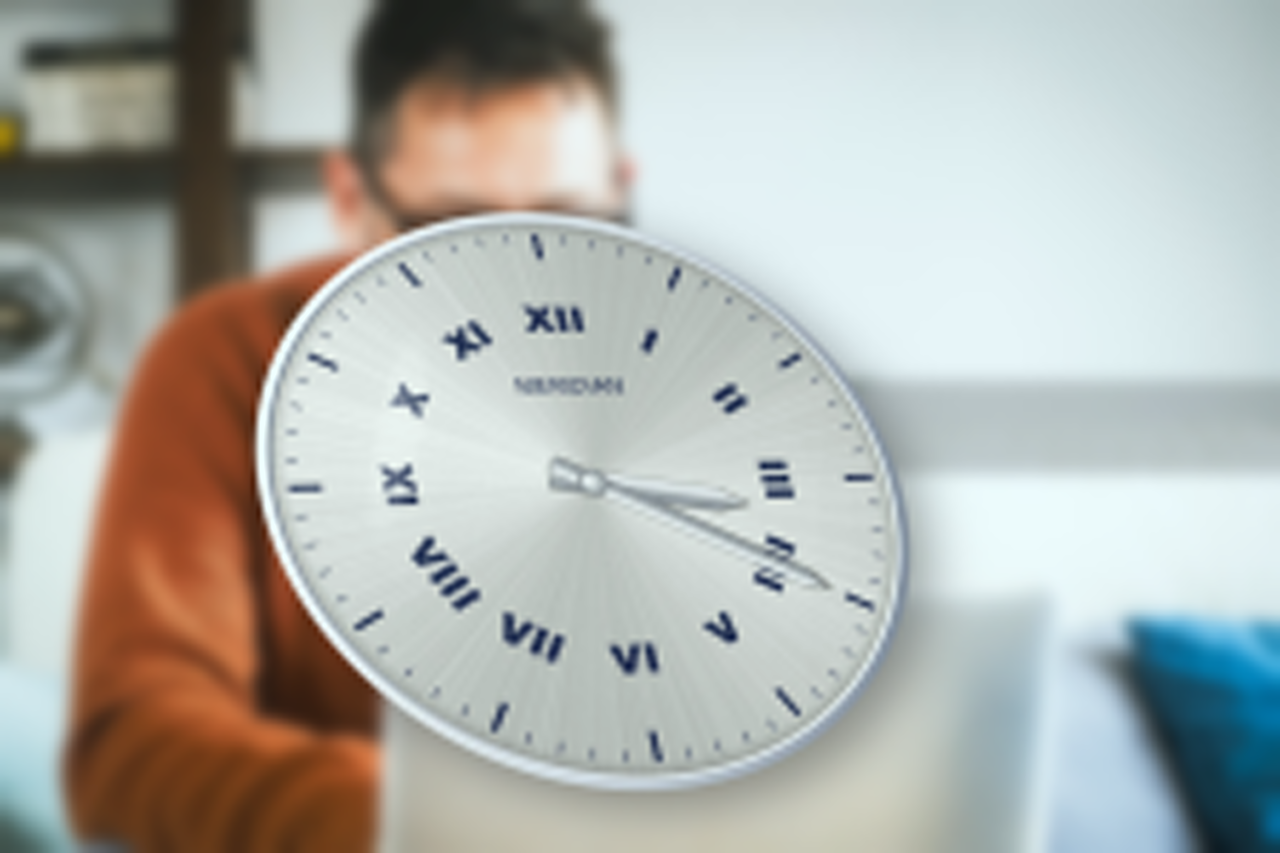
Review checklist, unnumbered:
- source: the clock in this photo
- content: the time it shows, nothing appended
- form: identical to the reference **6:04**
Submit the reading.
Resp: **3:20**
